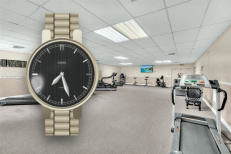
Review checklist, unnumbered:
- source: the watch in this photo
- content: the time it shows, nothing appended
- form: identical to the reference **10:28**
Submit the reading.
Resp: **7:27**
